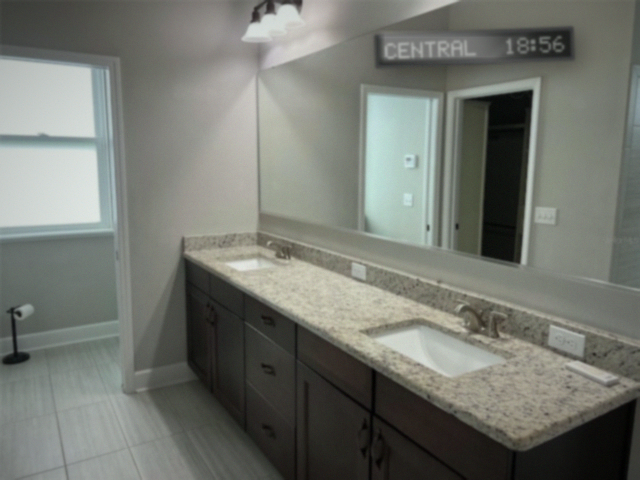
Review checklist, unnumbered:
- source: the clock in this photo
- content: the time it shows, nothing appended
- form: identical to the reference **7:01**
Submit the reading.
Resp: **18:56**
